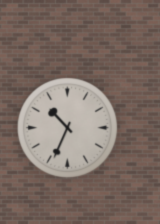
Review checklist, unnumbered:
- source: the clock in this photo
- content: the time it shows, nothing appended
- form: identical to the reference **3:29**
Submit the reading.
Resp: **10:34**
